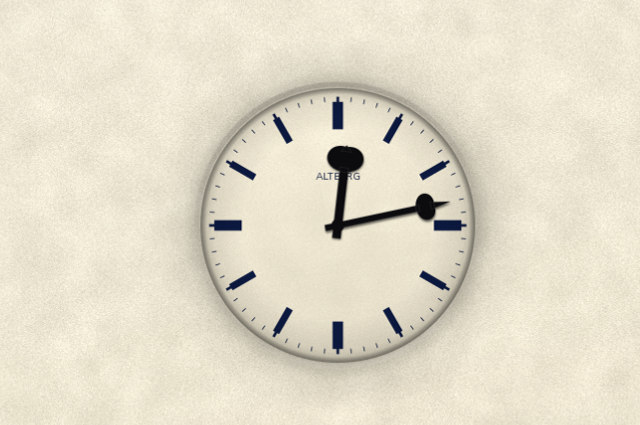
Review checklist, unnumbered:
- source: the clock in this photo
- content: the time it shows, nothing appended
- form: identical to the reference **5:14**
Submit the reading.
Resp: **12:13**
